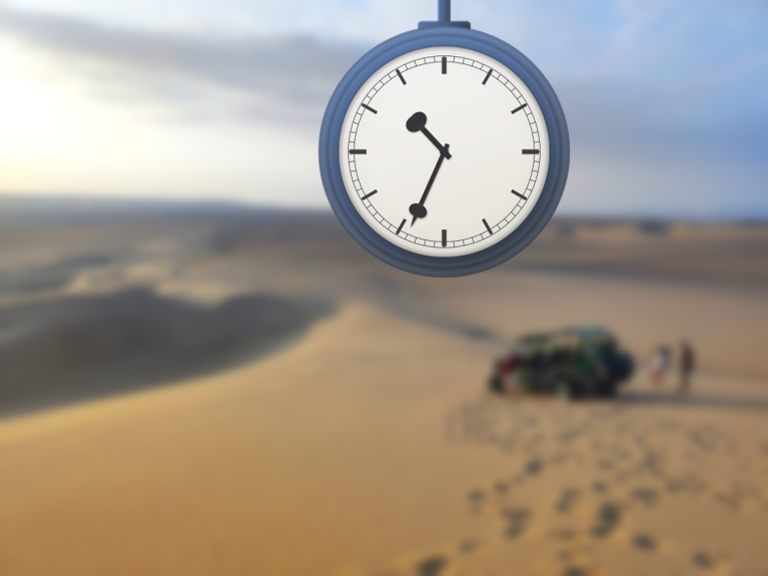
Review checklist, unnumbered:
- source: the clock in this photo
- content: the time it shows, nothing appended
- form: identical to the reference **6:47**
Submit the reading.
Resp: **10:34**
